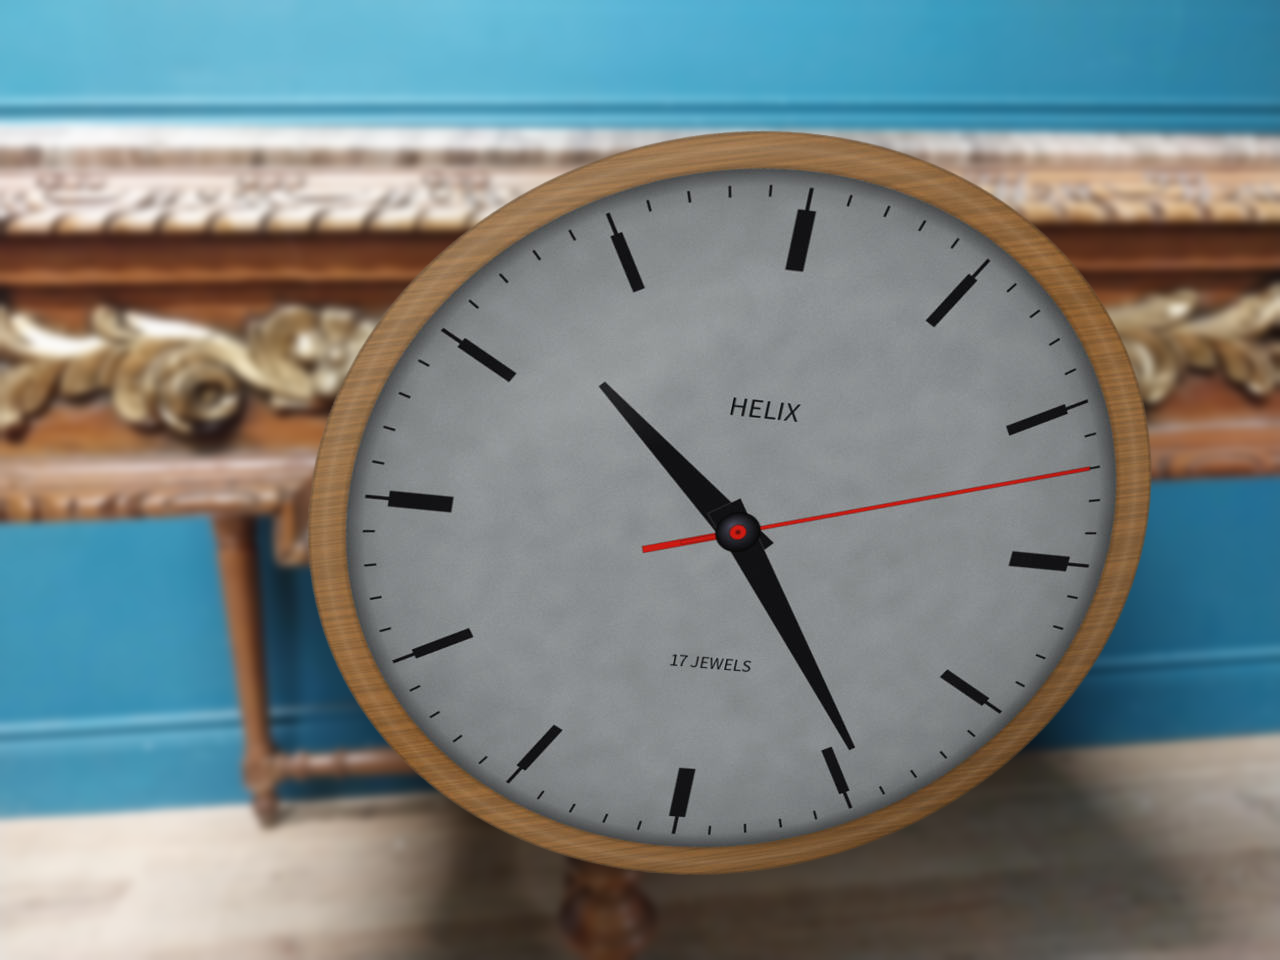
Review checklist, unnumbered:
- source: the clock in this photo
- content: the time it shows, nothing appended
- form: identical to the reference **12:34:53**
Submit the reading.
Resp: **10:24:12**
